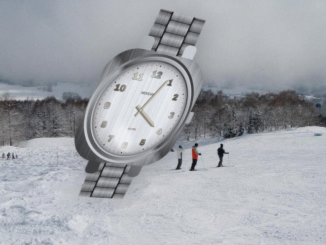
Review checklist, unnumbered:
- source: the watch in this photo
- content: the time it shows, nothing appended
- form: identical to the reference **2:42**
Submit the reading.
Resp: **4:04**
